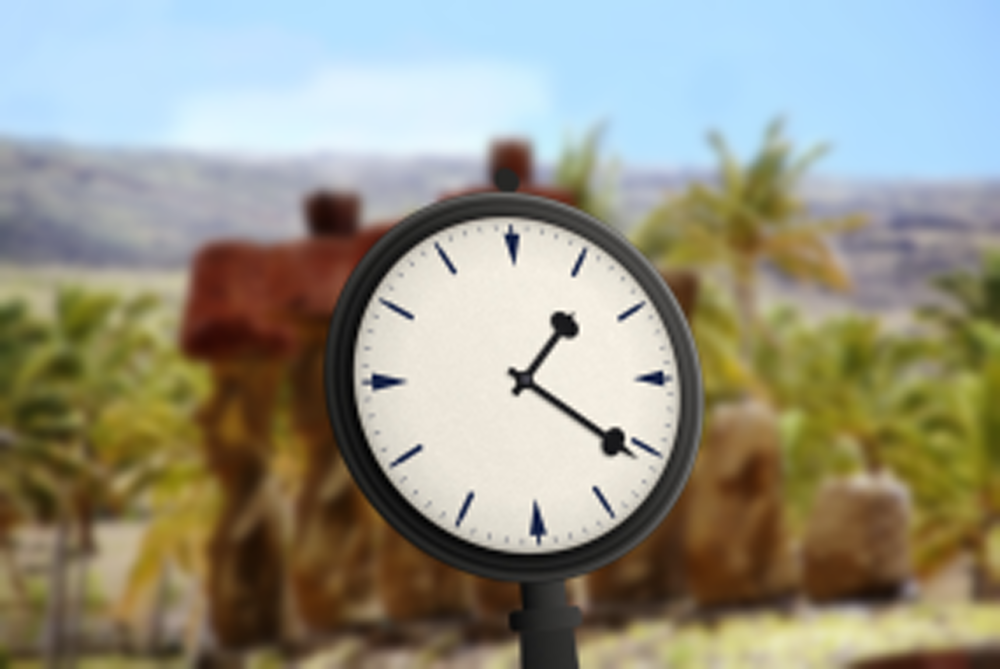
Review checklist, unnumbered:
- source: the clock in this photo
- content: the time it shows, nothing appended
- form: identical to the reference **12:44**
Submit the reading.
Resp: **1:21**
